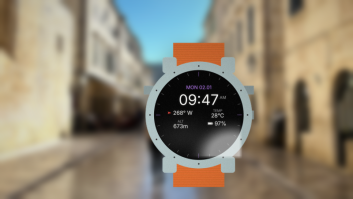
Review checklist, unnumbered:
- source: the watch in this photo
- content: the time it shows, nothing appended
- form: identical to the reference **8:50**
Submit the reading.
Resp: **9:47**
